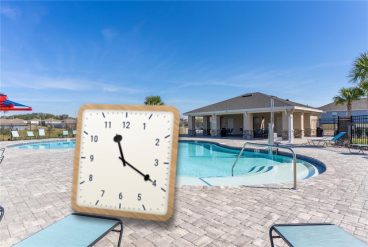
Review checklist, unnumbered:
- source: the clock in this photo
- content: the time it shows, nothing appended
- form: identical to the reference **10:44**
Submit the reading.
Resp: **11:20**
